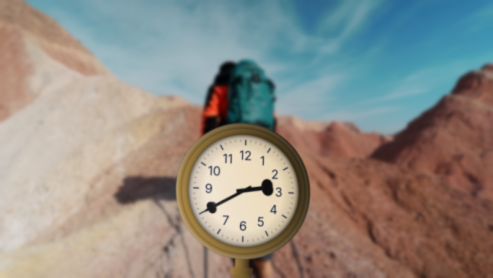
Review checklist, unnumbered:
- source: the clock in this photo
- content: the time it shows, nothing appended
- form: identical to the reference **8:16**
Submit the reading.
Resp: **2:40**
